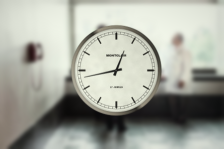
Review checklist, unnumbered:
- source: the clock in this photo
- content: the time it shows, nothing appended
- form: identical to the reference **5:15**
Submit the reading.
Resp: **12:43**
